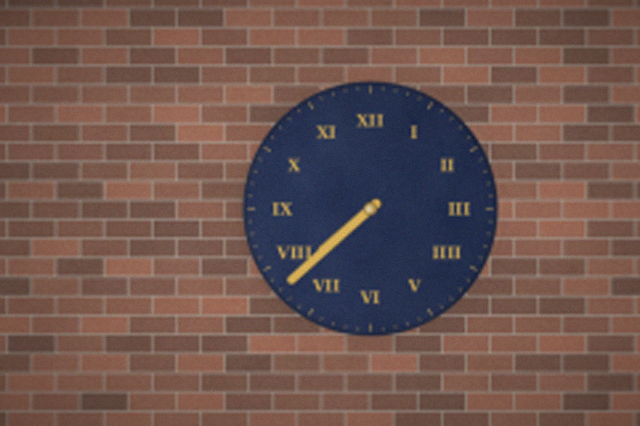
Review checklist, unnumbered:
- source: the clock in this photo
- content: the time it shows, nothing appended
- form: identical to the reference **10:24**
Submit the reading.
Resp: **7:38**
